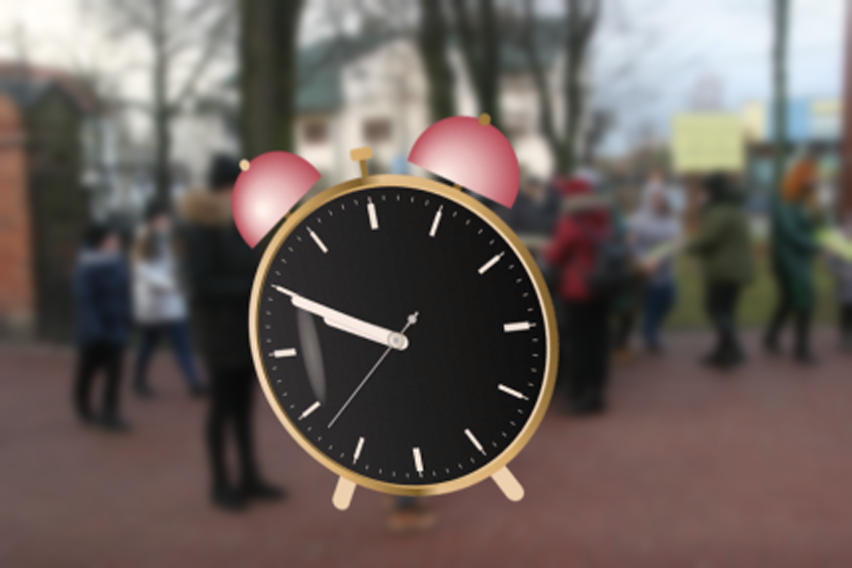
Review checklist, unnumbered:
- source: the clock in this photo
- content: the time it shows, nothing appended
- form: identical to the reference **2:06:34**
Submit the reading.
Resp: **9:49:38**
